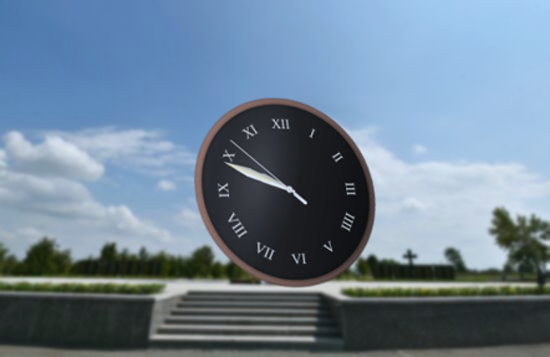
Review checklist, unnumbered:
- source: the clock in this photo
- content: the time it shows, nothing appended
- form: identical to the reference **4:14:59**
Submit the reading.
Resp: **9:48:52**
